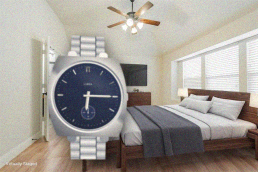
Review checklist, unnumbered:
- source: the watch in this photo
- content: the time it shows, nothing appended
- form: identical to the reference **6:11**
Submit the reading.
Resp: **6:15**
